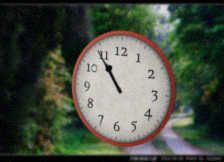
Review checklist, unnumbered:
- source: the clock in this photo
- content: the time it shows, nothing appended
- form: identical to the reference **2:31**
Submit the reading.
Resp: **10:54**
